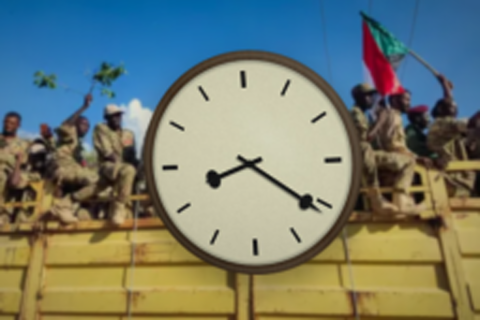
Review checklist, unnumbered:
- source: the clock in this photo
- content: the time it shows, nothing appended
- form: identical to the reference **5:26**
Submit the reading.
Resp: **8:21**
